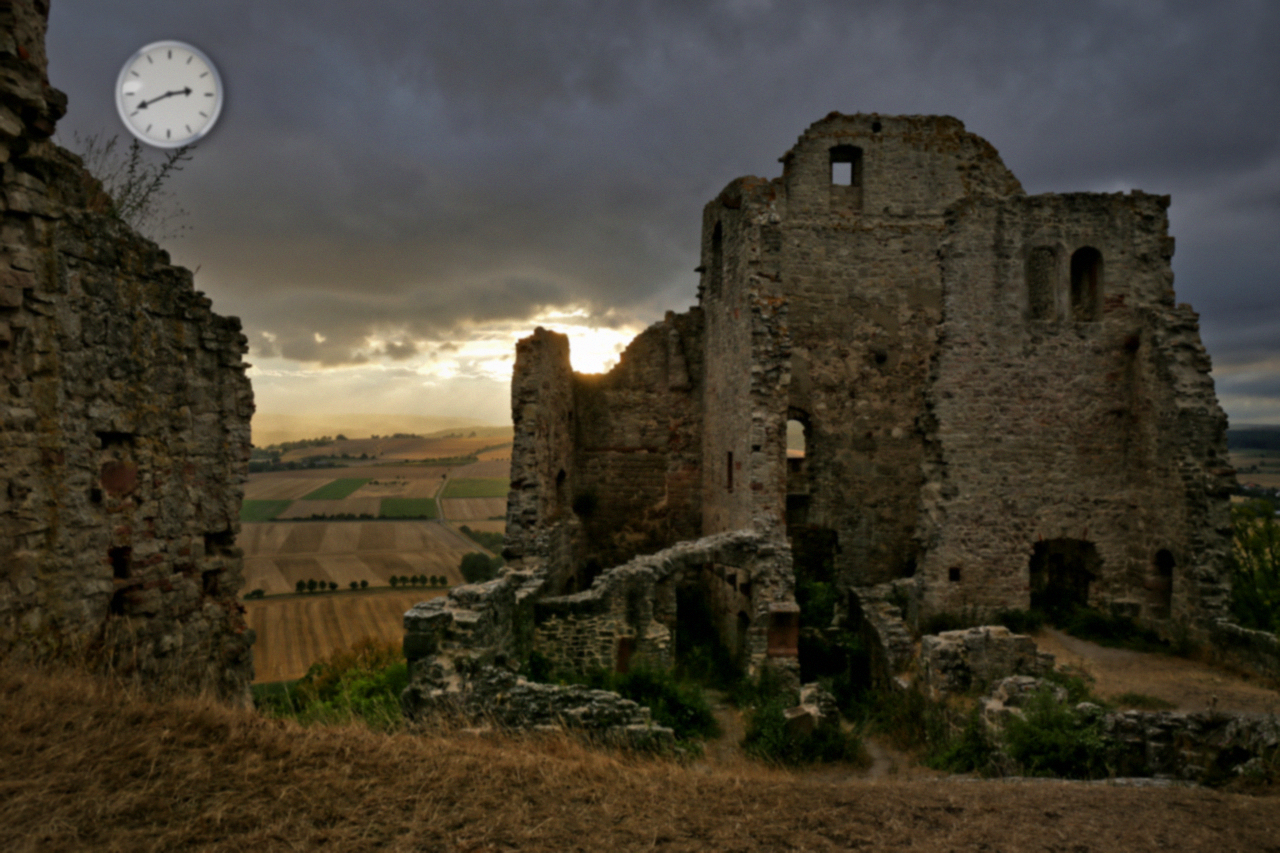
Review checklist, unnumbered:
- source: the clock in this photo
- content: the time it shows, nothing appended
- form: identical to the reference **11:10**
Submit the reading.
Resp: **2:41**
